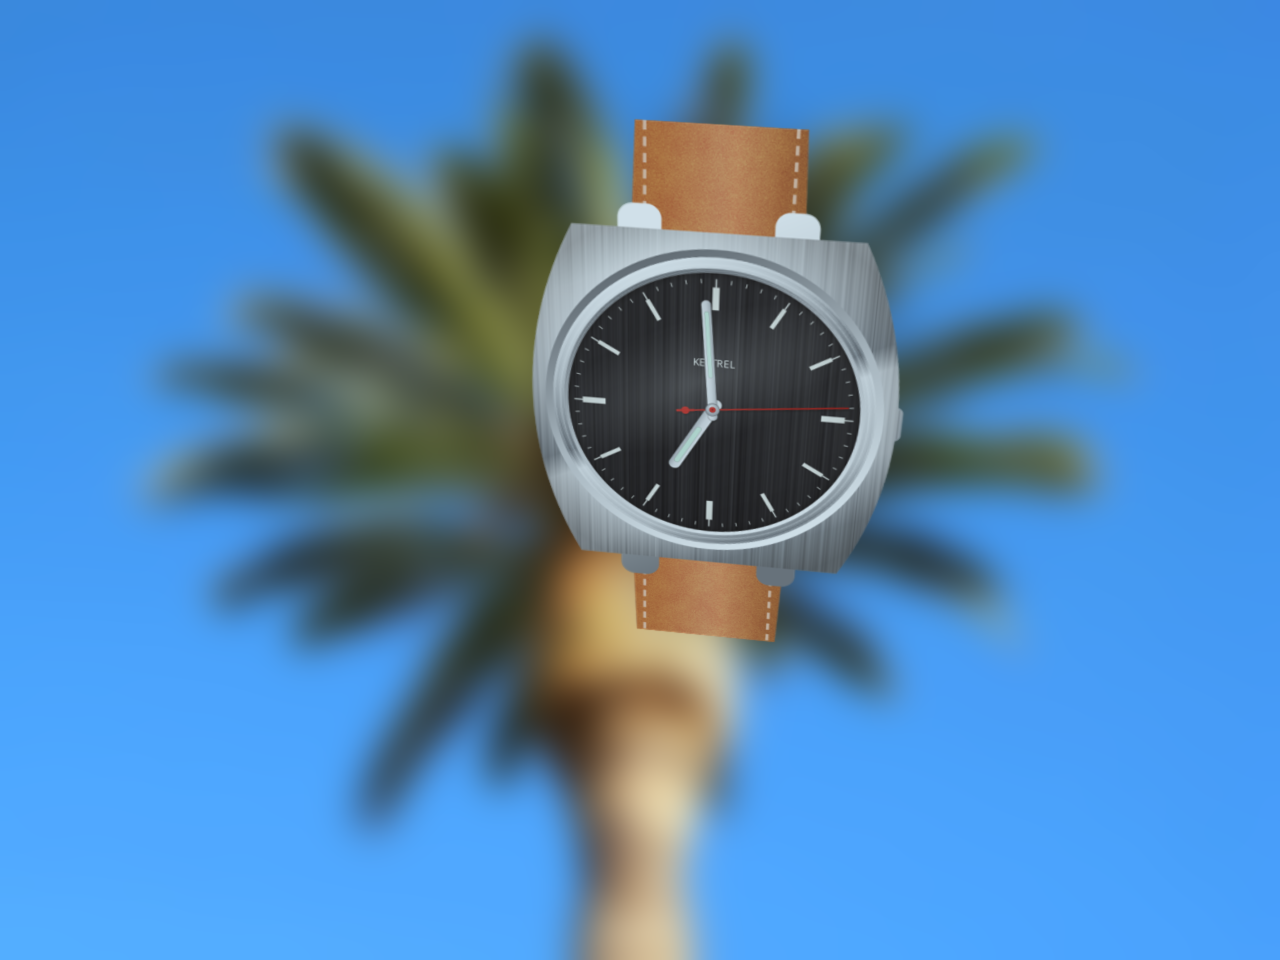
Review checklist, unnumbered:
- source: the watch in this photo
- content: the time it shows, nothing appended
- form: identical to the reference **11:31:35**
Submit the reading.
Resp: **6:59:14**
